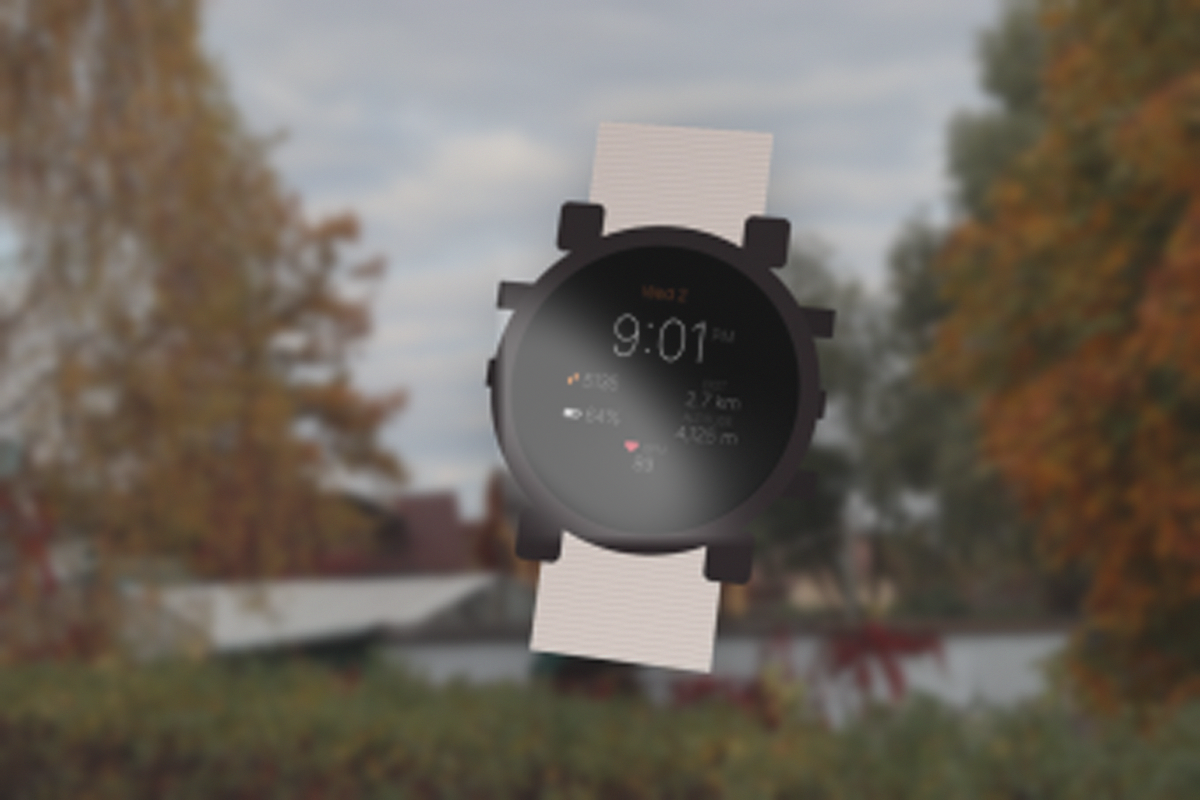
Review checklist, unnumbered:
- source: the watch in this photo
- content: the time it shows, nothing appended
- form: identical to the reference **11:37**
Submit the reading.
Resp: **9:01**
